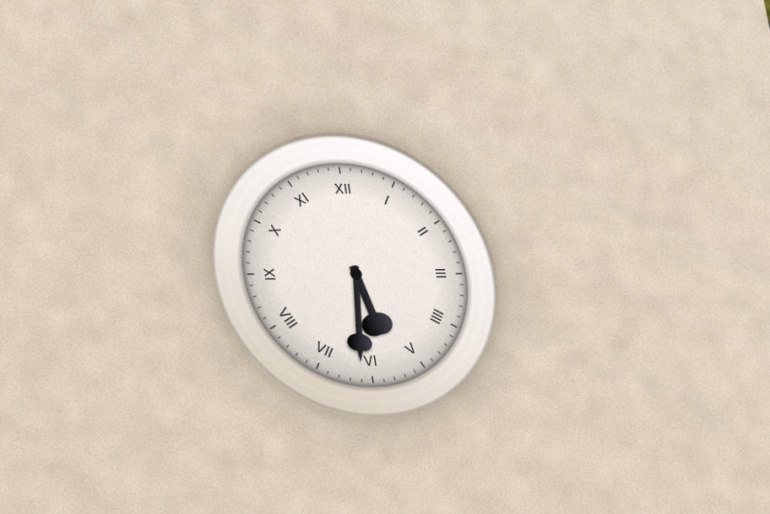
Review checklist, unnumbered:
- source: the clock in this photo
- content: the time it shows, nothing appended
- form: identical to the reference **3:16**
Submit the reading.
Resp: **5:31**
